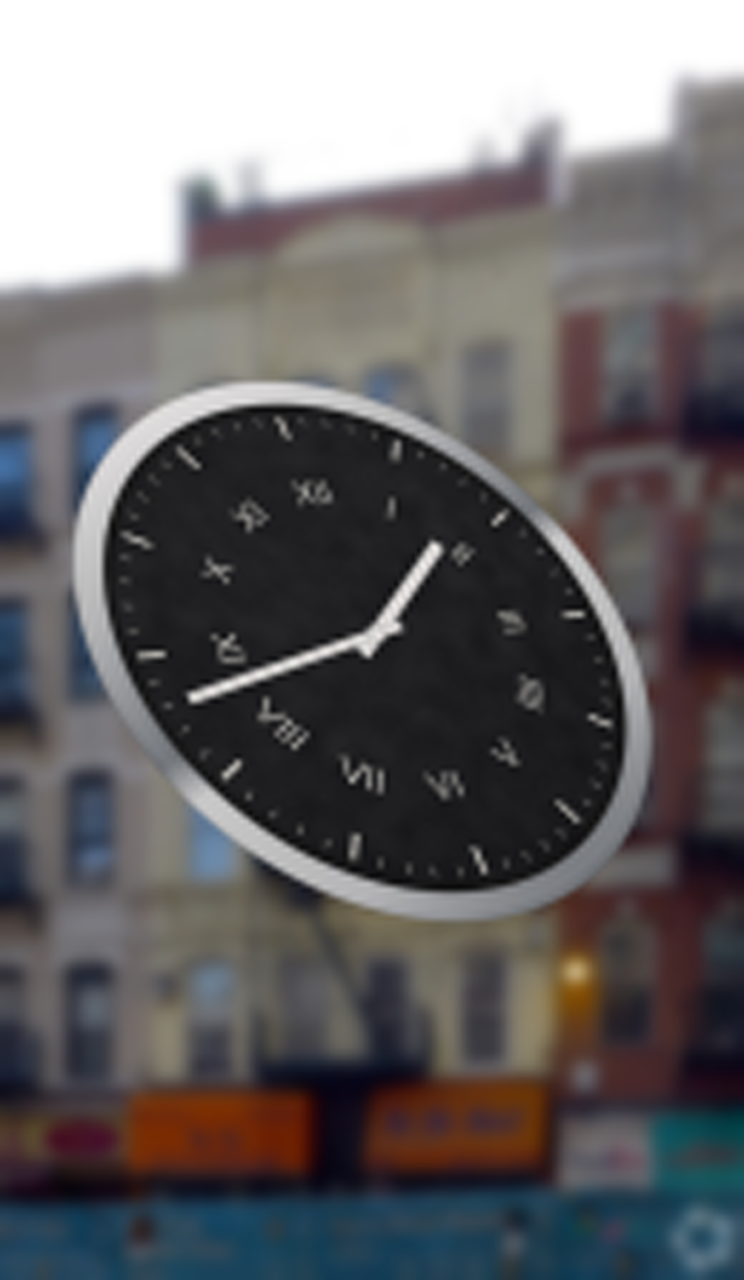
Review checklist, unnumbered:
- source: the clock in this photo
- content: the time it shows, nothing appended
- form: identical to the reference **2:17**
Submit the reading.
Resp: **1:43**
